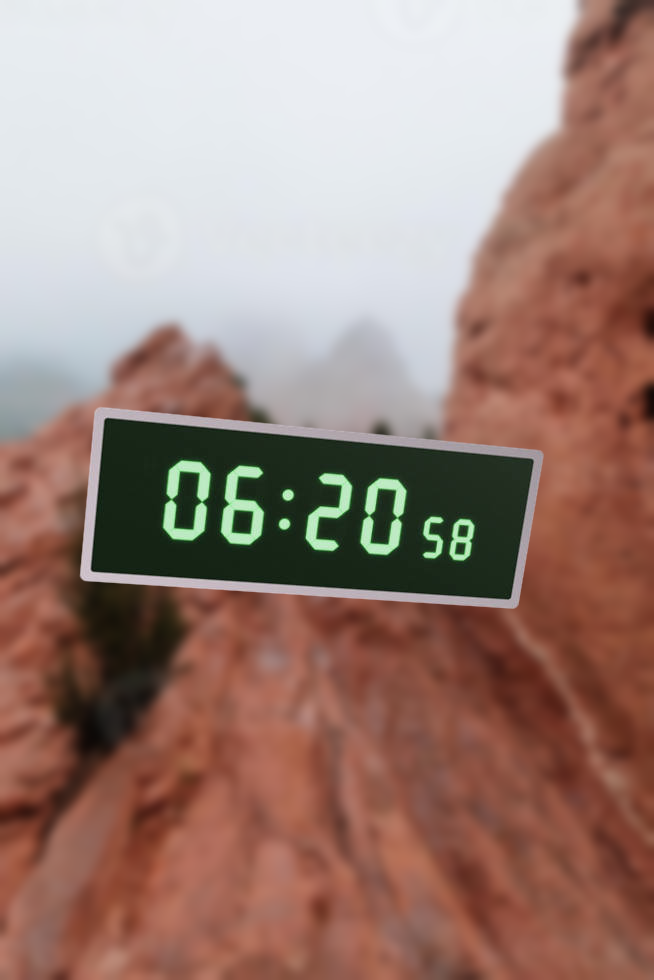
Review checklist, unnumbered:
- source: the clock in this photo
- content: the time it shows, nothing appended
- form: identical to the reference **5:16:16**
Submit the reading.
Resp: **6:20:58**
